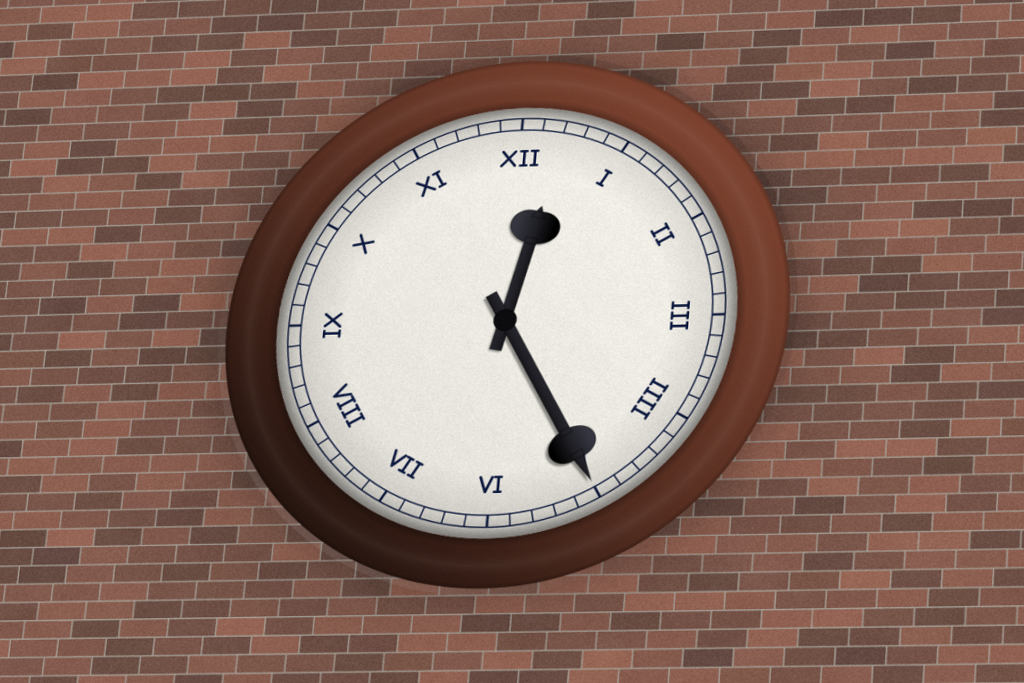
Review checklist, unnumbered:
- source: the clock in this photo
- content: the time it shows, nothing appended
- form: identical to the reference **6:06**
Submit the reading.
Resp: **12:25**
